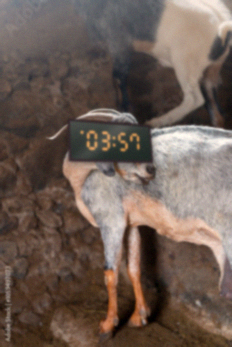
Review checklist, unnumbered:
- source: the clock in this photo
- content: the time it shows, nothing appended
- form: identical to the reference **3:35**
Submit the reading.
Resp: **3:57**
